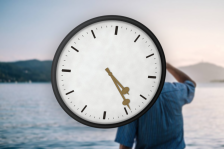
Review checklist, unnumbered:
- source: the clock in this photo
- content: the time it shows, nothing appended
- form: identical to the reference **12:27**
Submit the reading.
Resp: **4:24**
